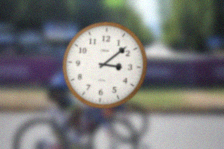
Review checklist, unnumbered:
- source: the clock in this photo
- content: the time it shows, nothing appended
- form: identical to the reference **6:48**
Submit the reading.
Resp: **3:08**
